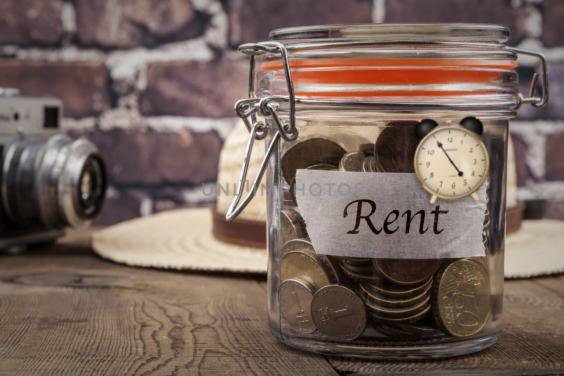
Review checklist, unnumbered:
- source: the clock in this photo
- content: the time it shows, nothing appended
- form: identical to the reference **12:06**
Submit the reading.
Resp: **4:55**
